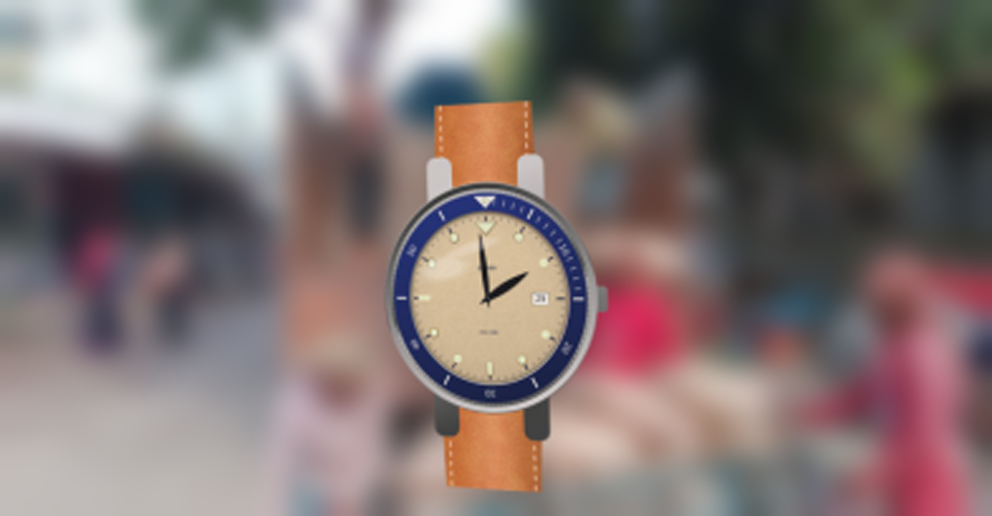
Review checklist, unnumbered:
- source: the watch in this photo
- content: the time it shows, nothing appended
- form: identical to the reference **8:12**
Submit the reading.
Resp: **1:59**
